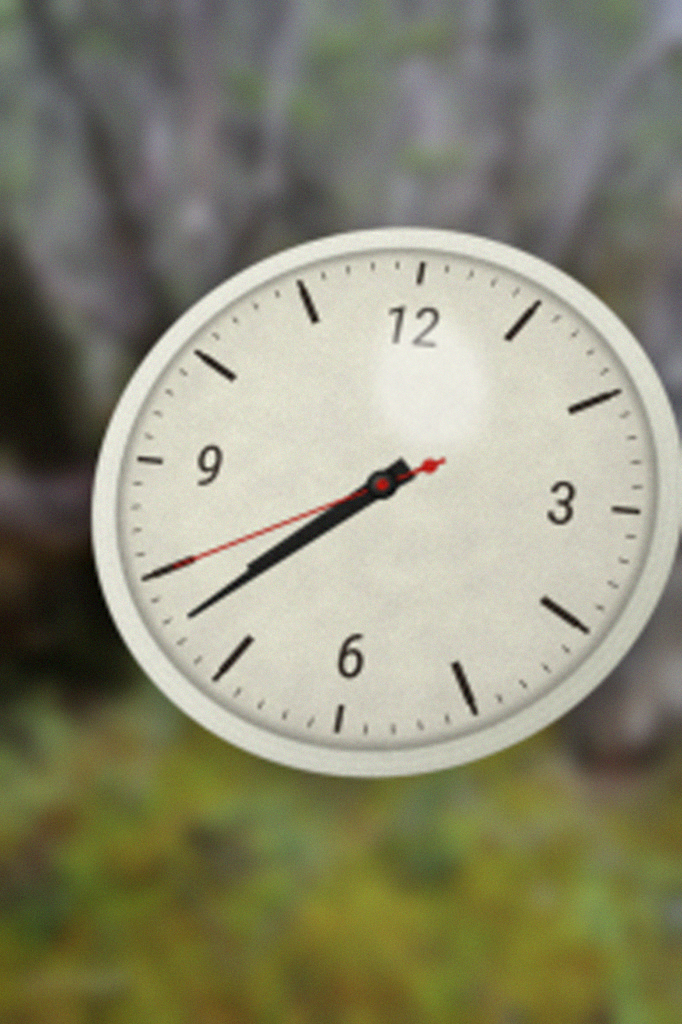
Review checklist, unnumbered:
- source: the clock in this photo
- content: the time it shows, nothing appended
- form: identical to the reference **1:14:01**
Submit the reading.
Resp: **7:37:40**
